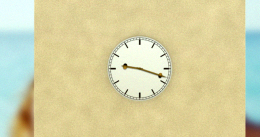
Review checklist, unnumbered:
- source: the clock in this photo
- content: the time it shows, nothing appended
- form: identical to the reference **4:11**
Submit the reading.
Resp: **9:18**
